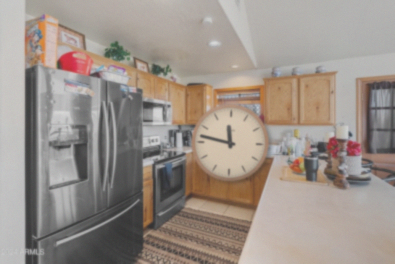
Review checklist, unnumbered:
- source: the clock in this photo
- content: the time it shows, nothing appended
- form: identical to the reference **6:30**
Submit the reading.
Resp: **11:47**
